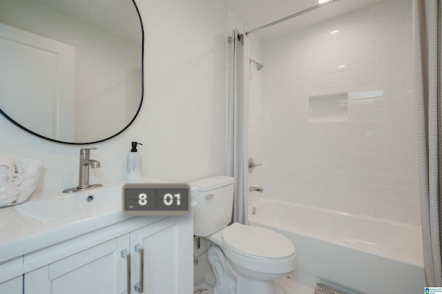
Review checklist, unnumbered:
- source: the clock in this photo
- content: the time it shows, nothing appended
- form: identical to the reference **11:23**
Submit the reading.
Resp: **8:01**
